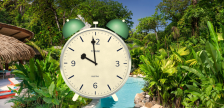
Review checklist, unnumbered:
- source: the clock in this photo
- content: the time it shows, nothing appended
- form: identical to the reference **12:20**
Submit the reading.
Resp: **9:59**
